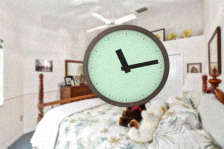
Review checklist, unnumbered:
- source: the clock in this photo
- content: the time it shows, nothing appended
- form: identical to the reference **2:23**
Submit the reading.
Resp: **11:13**
